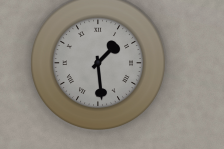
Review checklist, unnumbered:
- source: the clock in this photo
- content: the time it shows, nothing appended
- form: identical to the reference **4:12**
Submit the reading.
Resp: **1:29**
